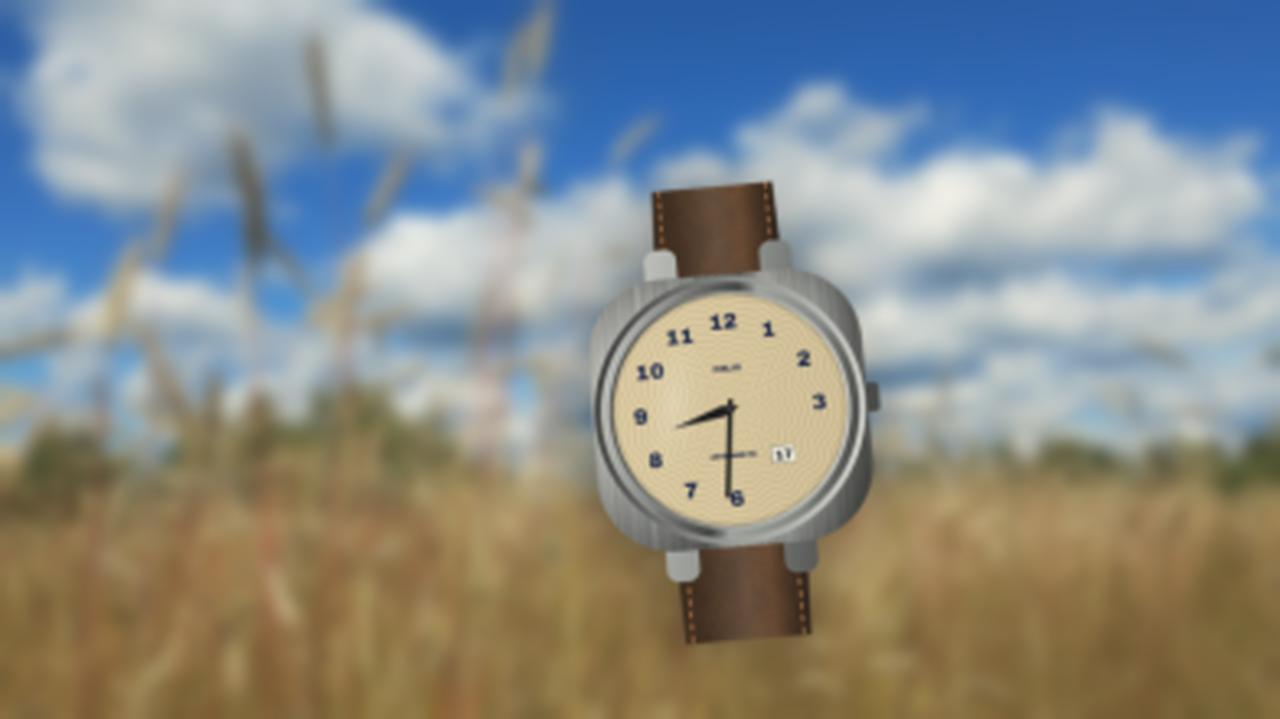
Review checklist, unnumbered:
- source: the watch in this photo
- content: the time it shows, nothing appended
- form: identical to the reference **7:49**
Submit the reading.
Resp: **8:31**
